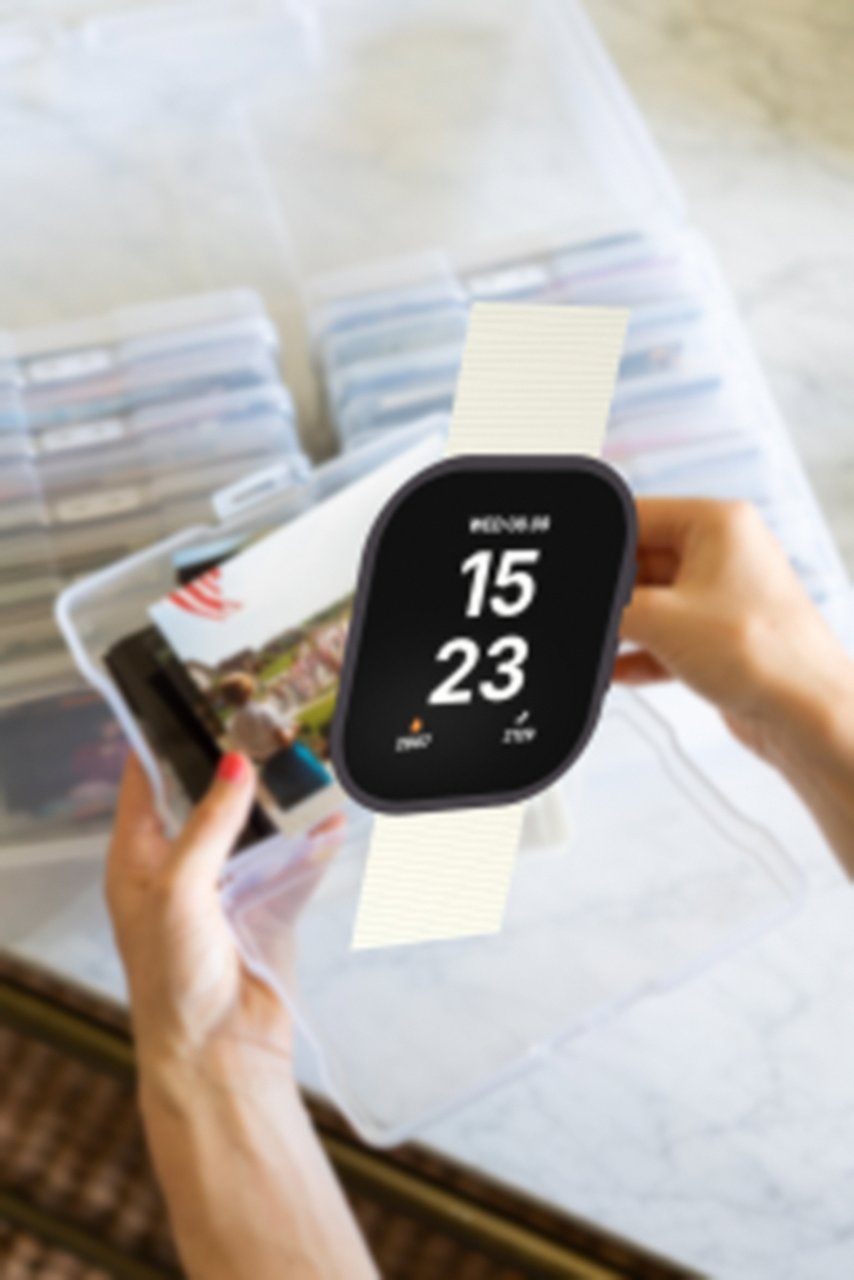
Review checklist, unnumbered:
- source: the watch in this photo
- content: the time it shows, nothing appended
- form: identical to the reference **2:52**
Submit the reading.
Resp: **15:23**
